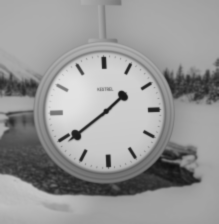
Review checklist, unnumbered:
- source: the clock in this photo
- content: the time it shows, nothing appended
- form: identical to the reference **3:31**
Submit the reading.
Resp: **1:39**
